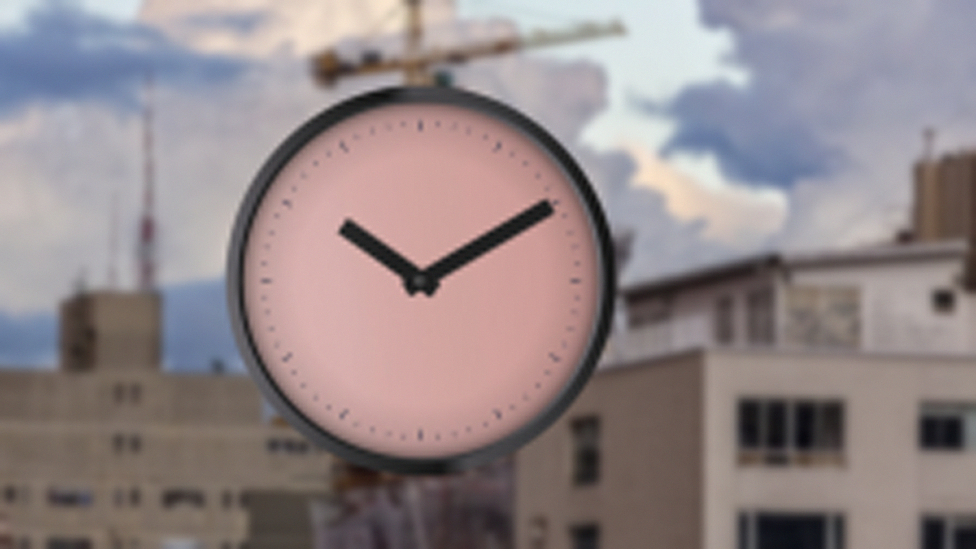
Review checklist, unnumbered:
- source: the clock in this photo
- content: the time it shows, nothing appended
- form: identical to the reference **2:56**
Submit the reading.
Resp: **10:10**
